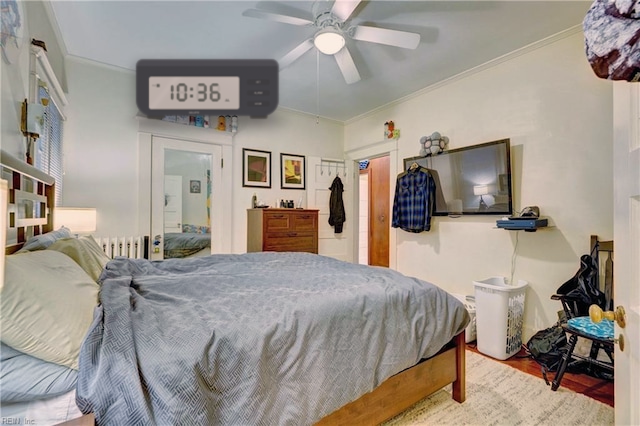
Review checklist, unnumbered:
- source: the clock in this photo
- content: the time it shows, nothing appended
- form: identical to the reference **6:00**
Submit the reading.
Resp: **10:36**
